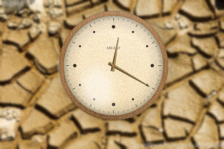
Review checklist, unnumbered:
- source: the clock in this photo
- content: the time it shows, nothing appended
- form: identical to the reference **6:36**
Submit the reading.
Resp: **12:20**
